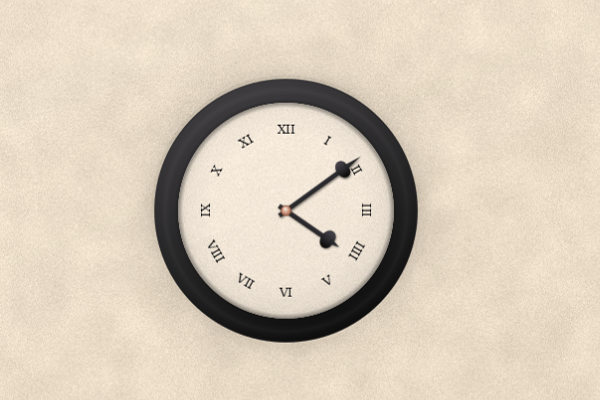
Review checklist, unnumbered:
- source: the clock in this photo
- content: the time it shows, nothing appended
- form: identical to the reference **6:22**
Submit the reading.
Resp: **4:09**
